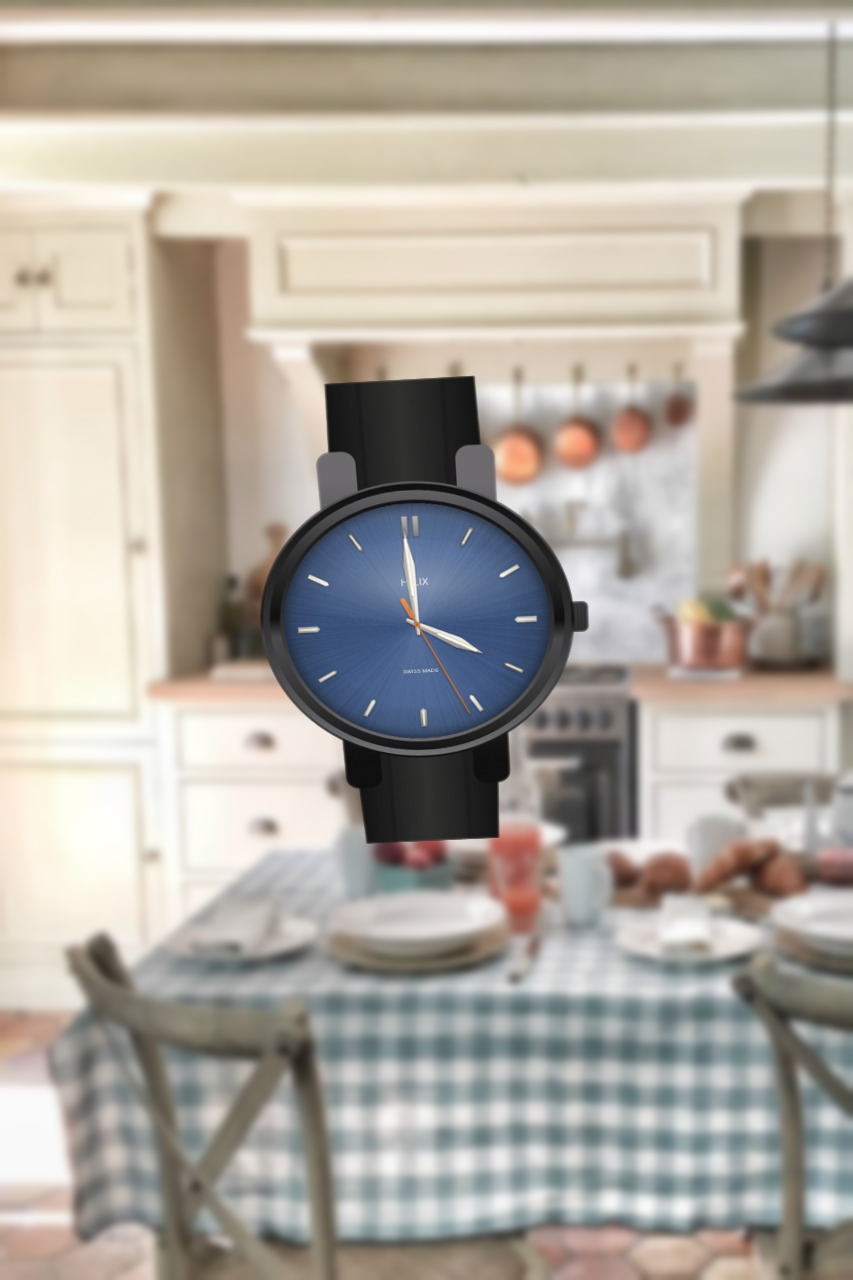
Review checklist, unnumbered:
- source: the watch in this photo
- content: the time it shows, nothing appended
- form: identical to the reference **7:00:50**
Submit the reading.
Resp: **3:59:26**
